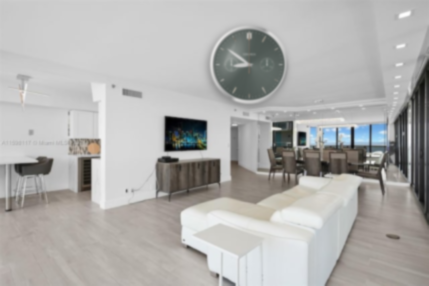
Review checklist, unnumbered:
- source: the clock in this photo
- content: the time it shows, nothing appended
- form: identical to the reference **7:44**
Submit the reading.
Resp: **8:51**
